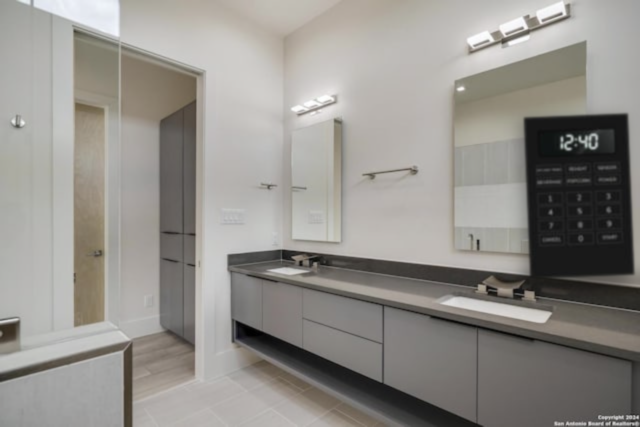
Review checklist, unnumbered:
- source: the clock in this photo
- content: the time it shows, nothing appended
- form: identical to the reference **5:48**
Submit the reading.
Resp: **12:40**
